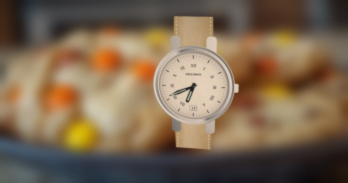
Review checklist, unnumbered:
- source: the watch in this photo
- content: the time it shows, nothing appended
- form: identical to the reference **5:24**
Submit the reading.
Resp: **6:41**
